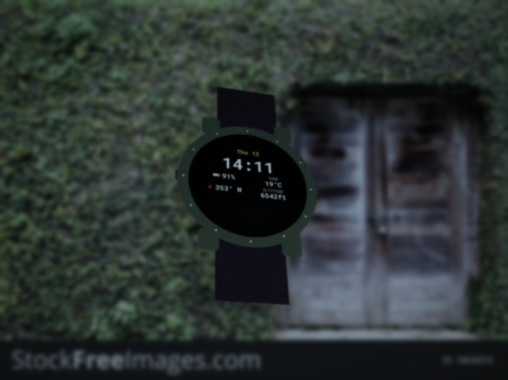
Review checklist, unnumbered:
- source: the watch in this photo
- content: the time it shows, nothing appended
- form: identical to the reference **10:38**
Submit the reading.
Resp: **14:11**
